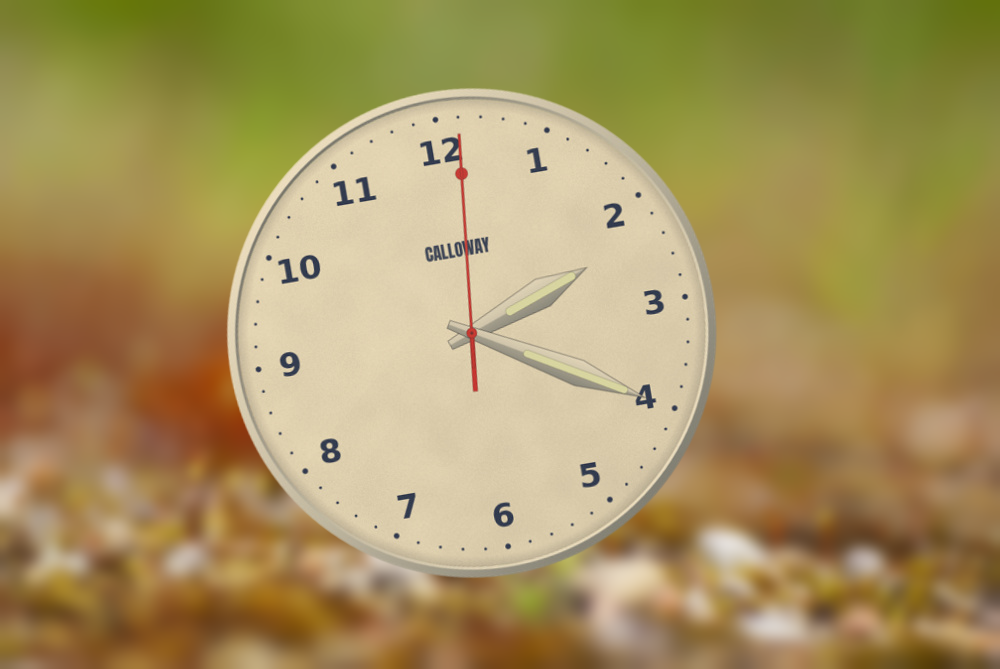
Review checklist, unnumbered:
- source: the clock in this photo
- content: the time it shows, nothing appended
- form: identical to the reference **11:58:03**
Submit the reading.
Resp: **2:20:01**
